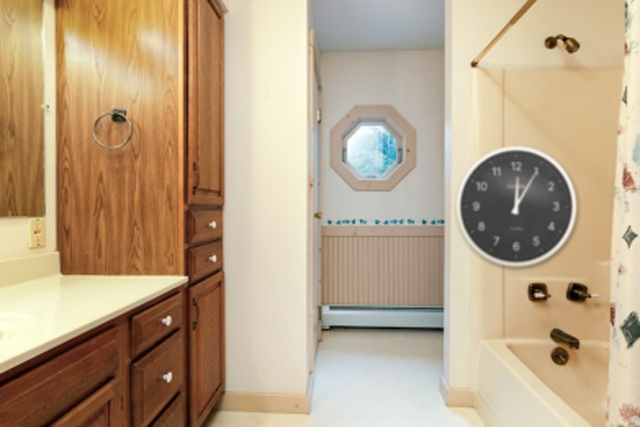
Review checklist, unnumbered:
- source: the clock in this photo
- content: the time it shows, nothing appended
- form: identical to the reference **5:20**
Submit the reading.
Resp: **12:05**
